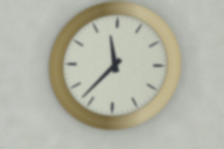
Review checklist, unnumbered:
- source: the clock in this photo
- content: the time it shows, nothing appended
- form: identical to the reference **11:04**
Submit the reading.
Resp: **11:37**
